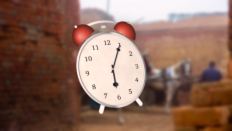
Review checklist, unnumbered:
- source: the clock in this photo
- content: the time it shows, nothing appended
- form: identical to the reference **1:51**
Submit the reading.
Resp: **6:05**
